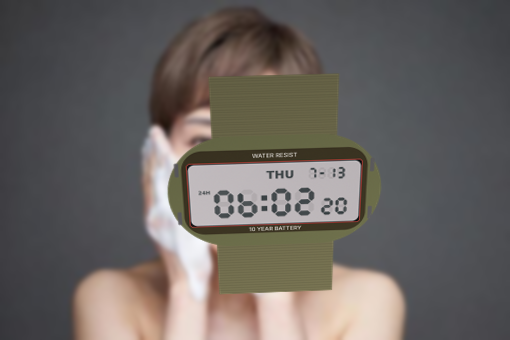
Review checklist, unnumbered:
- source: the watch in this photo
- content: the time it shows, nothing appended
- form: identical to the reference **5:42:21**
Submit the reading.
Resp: **6:02:20**
